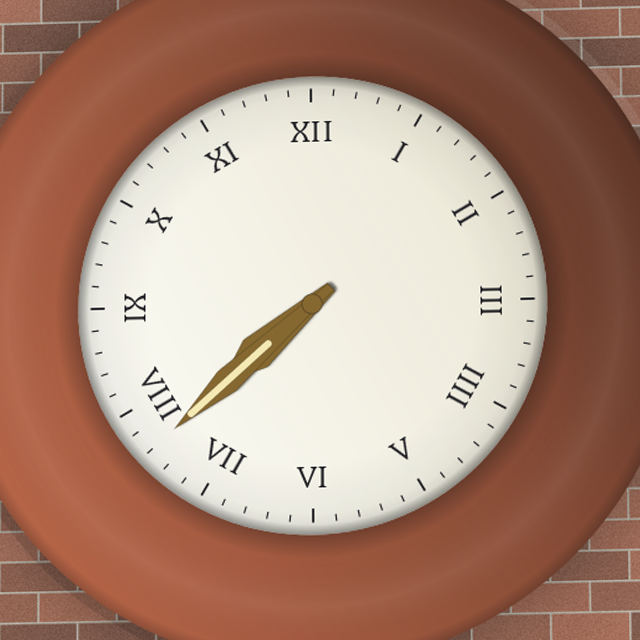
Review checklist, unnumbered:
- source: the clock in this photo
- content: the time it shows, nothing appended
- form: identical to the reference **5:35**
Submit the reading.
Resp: **7:38**
